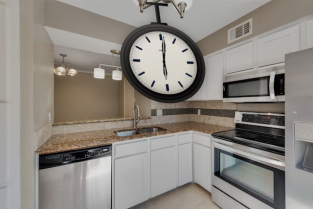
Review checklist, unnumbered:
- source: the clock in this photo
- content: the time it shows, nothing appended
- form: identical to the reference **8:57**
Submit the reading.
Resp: **6:01**
